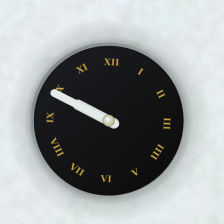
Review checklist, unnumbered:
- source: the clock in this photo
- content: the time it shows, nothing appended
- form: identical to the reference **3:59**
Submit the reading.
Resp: **9:49**
